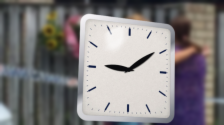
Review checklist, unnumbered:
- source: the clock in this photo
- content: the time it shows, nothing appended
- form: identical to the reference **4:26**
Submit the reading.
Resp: **9:09**
